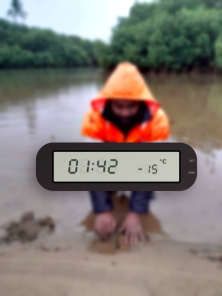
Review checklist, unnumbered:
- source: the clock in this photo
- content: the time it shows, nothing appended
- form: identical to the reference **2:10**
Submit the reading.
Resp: **1:42**
